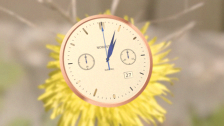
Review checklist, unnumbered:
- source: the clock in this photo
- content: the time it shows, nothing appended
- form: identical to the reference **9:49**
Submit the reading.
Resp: **1:04**
